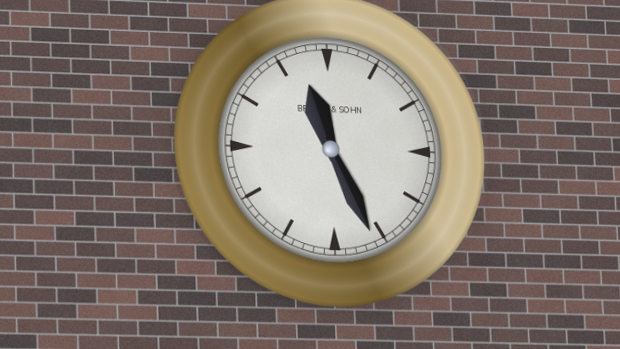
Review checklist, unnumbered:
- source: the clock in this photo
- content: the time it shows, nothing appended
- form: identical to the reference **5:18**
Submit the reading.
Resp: **11:26**
